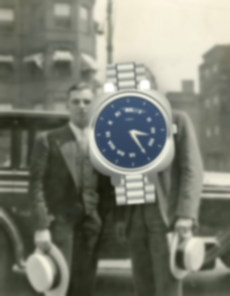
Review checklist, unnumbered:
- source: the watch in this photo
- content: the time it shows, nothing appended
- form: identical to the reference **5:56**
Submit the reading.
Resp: **3:25**
